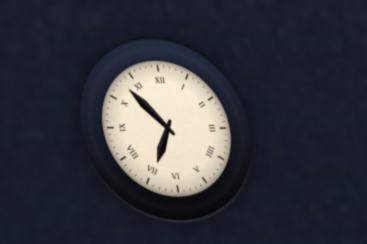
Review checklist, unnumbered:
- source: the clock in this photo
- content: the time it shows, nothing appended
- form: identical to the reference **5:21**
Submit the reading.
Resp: **6:53**
